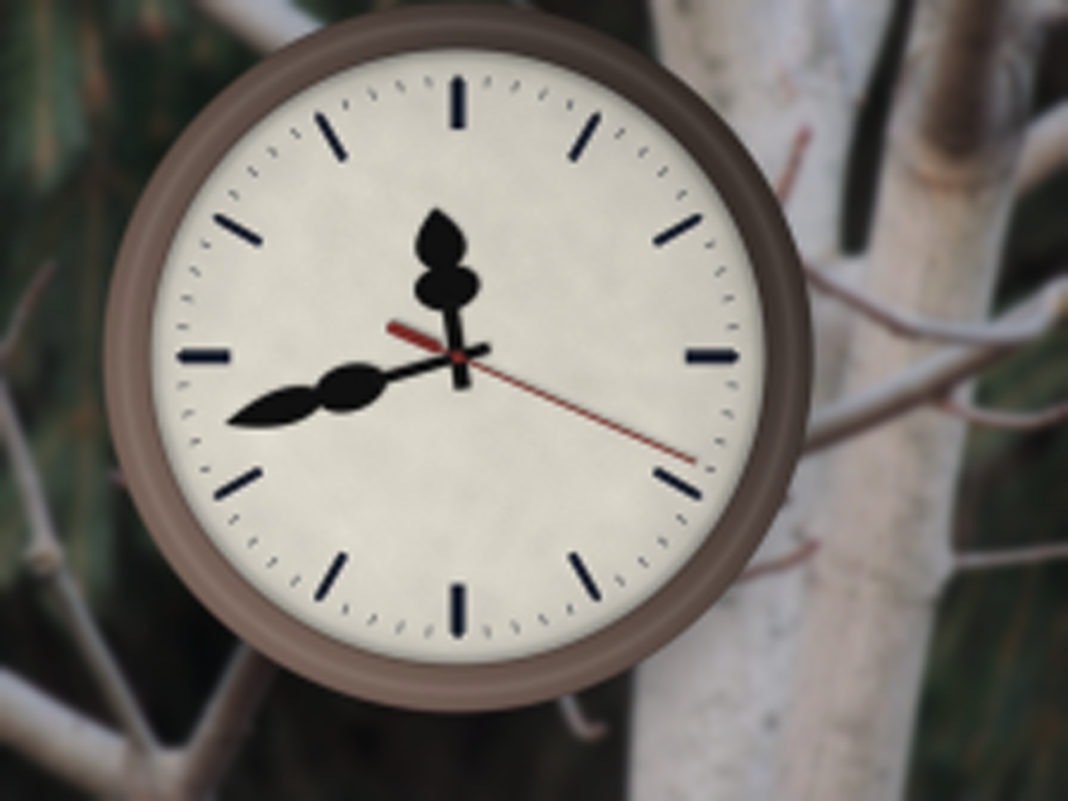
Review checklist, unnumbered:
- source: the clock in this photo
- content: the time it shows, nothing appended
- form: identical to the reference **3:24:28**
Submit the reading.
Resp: **11:42:19**
